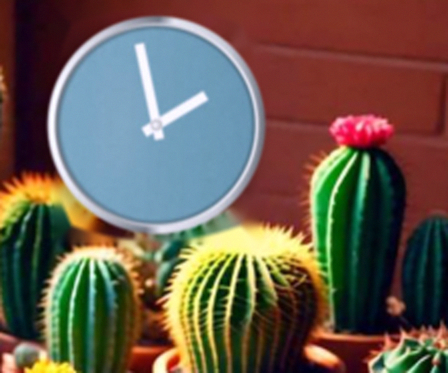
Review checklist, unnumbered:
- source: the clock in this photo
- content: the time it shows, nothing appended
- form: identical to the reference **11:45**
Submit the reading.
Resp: **1:58**
